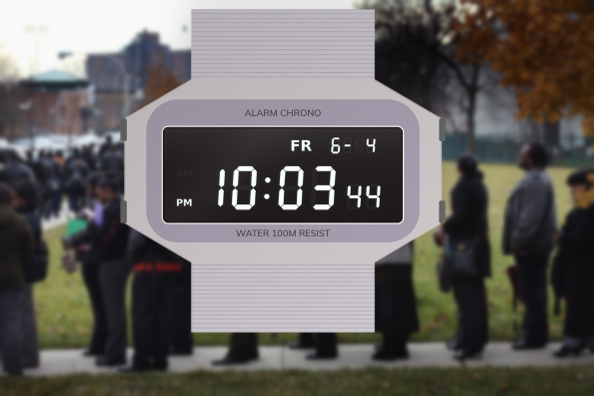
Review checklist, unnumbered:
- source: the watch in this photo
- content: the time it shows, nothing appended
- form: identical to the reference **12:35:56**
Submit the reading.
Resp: **10:03:44**
